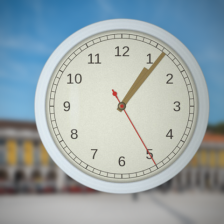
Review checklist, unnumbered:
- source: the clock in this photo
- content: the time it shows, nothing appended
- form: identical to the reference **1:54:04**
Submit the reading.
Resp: **1:06:25**
